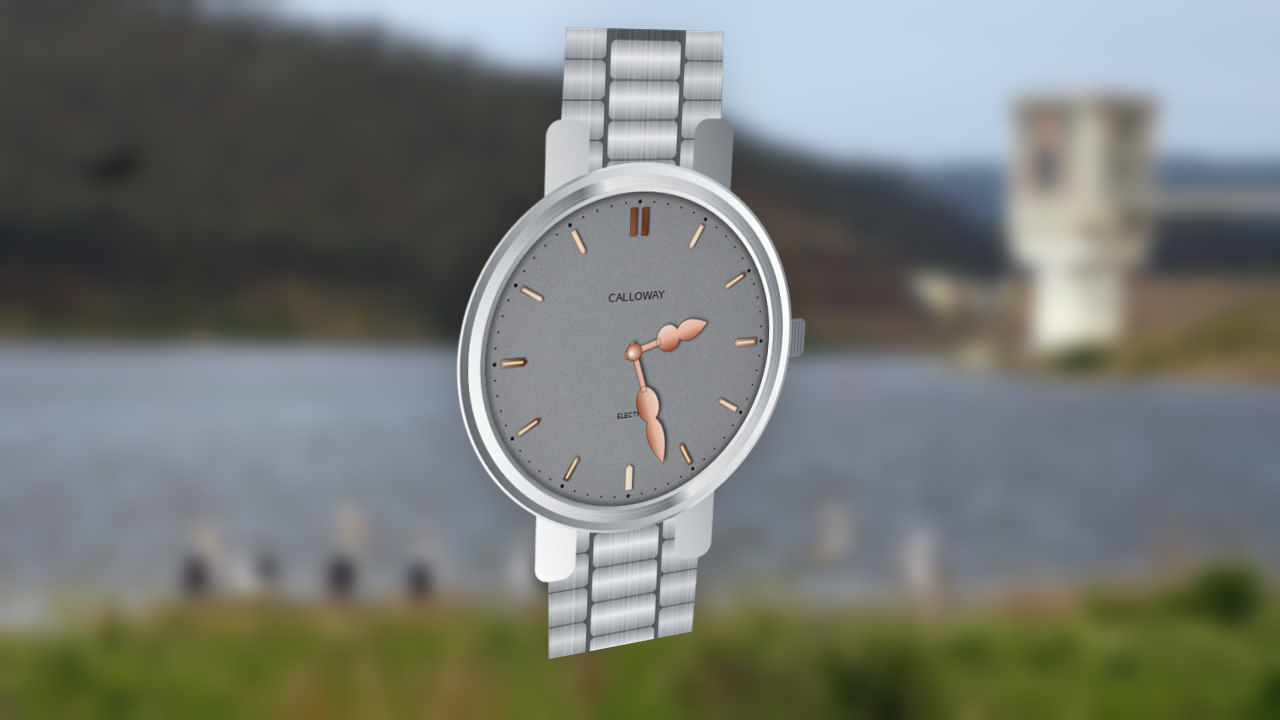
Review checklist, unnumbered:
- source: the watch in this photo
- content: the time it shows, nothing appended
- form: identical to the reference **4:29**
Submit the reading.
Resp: **2:27**
